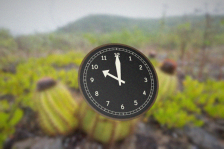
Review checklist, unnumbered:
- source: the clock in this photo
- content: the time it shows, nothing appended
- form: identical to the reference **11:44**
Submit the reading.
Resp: **10:00**
